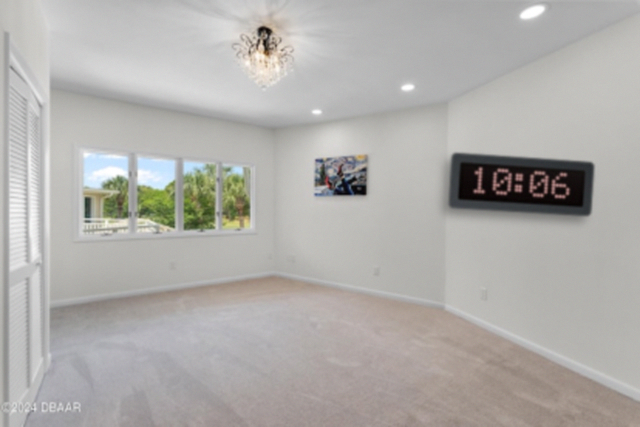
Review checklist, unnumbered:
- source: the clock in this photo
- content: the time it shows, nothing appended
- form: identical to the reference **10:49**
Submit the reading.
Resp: **10:06**
